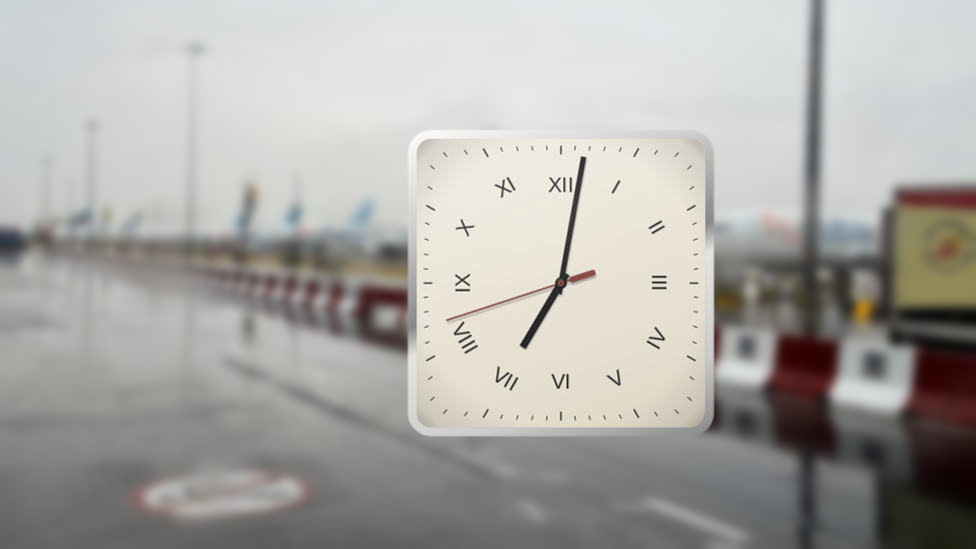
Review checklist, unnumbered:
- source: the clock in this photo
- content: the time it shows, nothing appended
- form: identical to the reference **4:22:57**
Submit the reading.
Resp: **7:01:42**
